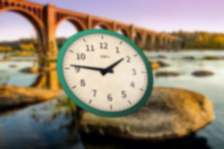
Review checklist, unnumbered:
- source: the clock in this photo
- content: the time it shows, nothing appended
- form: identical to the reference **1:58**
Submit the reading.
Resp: **1:46**
